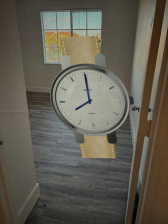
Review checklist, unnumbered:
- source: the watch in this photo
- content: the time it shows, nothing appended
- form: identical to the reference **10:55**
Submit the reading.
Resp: **8:00**
